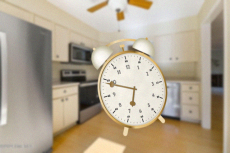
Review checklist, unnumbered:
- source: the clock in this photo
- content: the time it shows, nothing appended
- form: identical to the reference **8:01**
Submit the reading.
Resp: **6:49**
